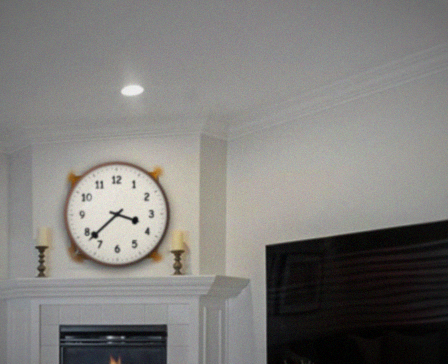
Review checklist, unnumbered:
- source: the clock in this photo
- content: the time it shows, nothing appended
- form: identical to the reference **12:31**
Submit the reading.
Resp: **3:38**
